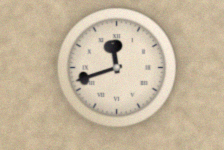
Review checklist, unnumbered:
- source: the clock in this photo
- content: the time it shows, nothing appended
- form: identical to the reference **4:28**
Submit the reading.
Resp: **11:42**
